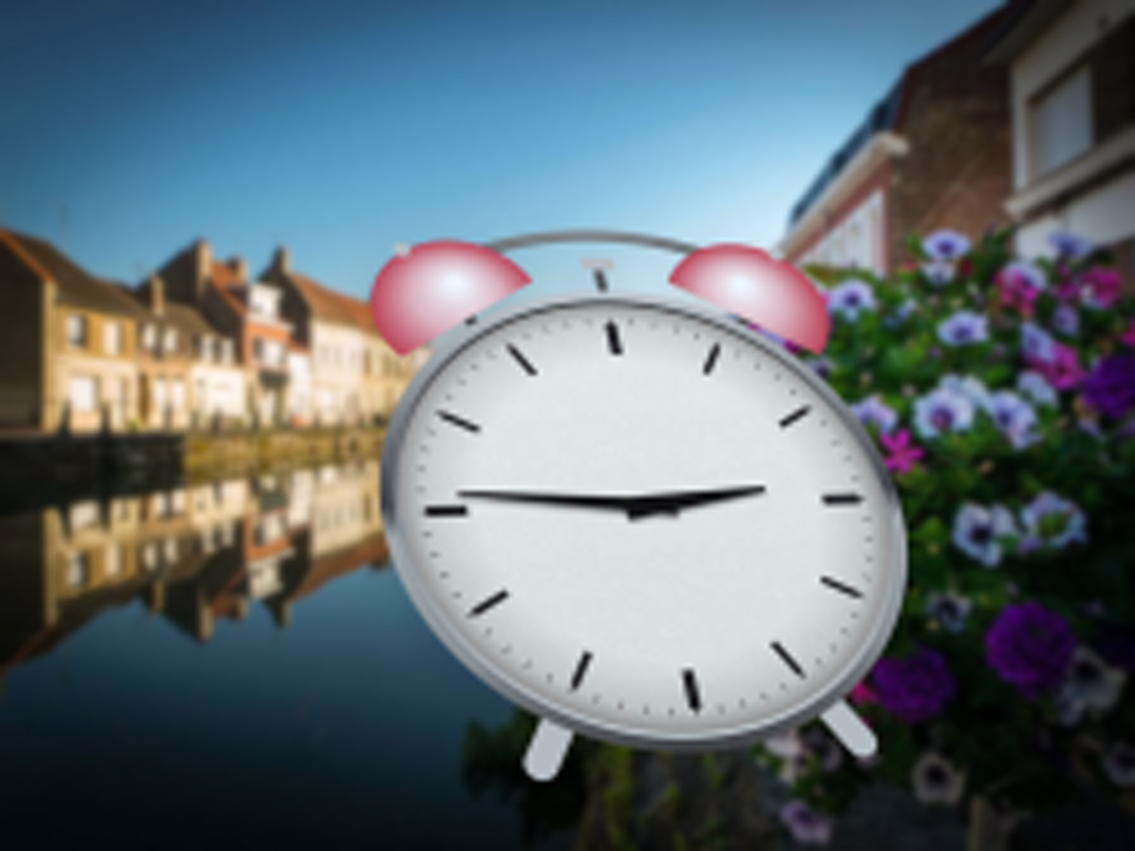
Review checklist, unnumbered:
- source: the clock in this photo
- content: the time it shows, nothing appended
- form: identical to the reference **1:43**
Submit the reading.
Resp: **2:46**
